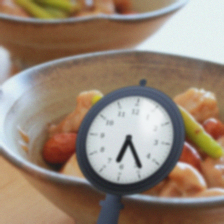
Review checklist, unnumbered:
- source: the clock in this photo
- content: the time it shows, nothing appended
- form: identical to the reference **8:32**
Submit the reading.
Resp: **6:24**
